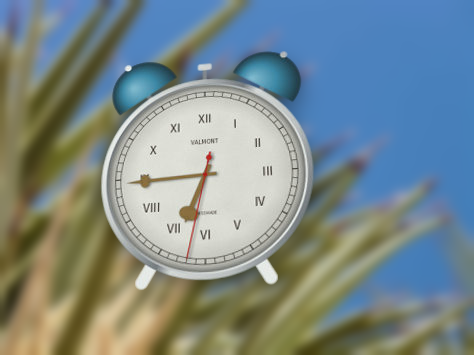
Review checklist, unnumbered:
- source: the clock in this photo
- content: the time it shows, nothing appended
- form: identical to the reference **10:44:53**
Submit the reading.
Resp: **6:44:32**
